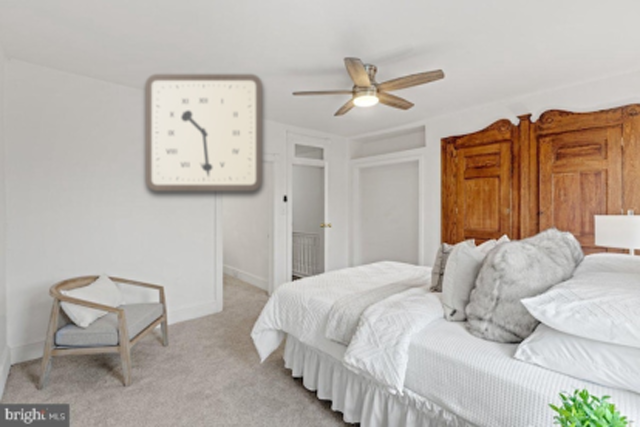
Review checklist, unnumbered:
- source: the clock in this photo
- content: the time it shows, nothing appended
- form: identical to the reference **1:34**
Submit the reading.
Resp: **10:29**
